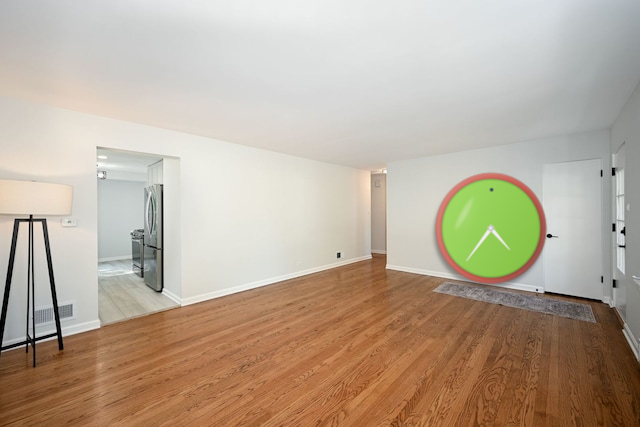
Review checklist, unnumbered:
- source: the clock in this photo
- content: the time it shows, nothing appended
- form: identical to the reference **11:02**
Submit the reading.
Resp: **4:36**
